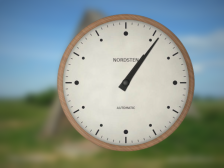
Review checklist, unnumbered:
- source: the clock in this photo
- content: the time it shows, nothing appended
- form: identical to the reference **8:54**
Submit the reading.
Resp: **1:06**
